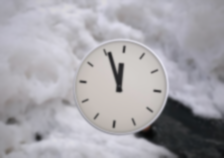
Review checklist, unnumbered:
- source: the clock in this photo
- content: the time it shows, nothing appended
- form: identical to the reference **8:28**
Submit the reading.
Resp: **11:56**
